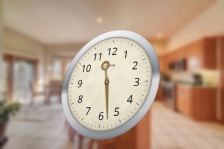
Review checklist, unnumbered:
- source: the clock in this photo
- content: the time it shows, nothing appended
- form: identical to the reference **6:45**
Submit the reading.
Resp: **11:28**
